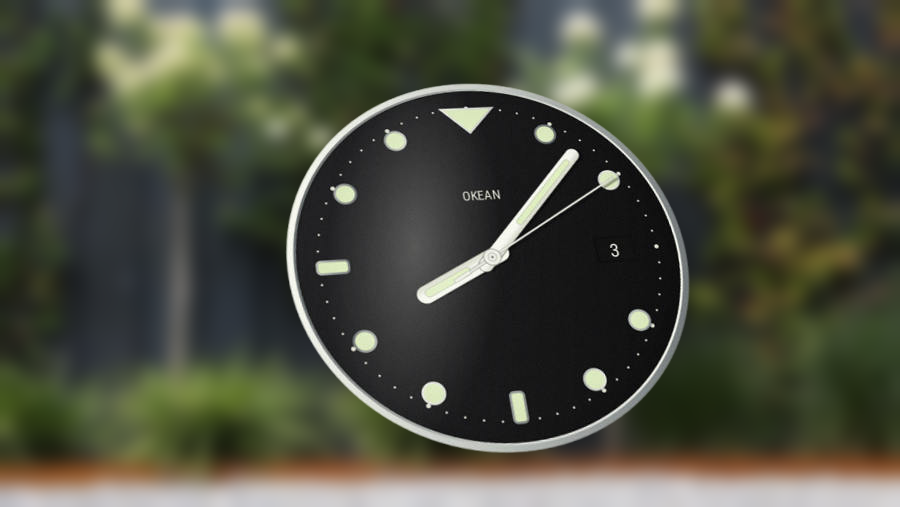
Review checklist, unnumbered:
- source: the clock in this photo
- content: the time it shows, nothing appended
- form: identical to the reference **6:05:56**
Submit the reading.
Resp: **8:07:10**
